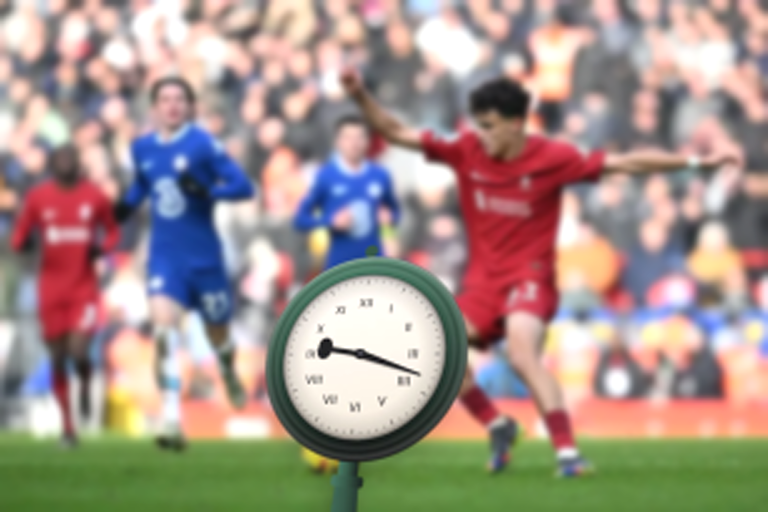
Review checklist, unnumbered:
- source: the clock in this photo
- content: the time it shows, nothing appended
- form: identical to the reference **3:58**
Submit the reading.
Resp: **9:18**
